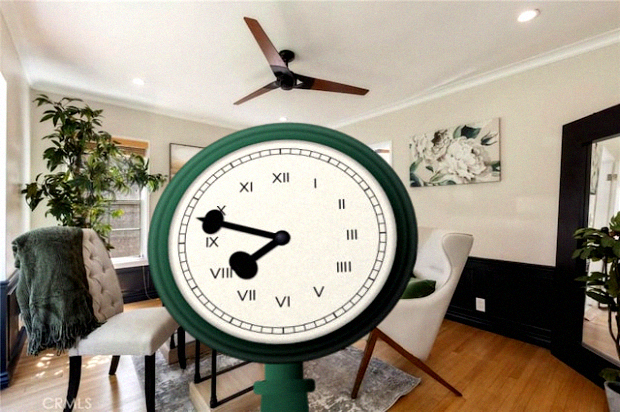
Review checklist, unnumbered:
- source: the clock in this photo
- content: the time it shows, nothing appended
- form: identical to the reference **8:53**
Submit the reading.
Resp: **7:48**
